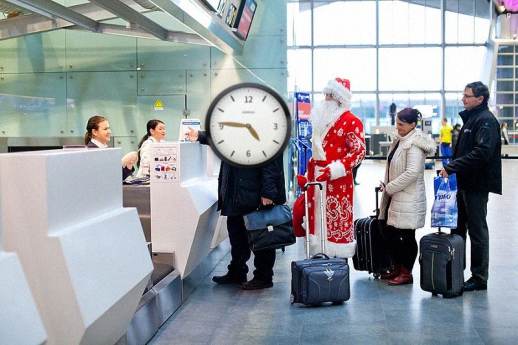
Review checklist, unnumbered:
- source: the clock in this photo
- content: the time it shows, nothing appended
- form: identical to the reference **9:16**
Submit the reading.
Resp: **4:46**
